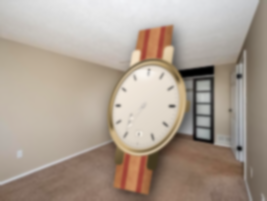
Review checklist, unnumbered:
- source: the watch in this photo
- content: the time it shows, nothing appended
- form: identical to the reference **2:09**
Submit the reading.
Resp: **7:36**
